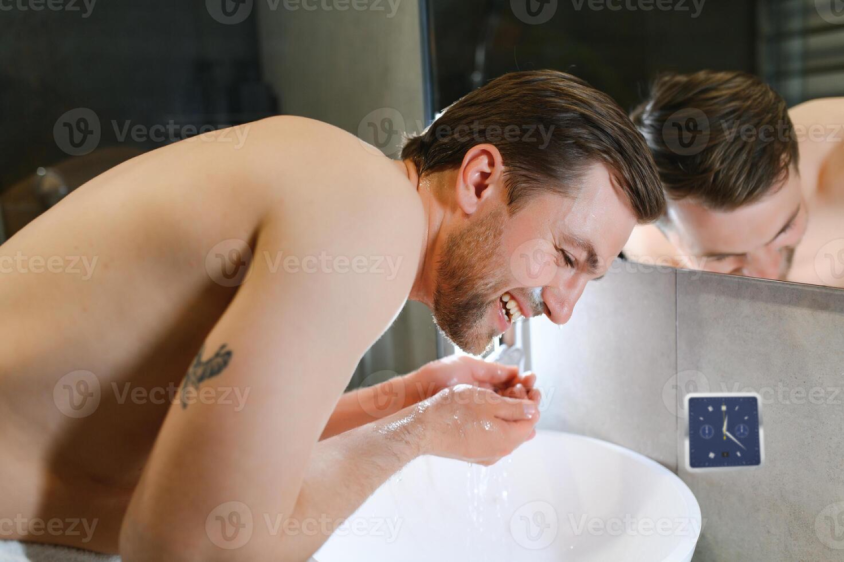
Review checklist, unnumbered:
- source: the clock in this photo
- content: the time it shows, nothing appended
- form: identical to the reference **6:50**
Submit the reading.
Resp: **12:22**
